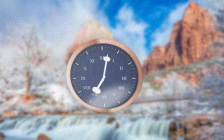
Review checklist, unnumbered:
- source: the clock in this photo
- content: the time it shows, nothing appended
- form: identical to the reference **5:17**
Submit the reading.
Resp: **7:02**
